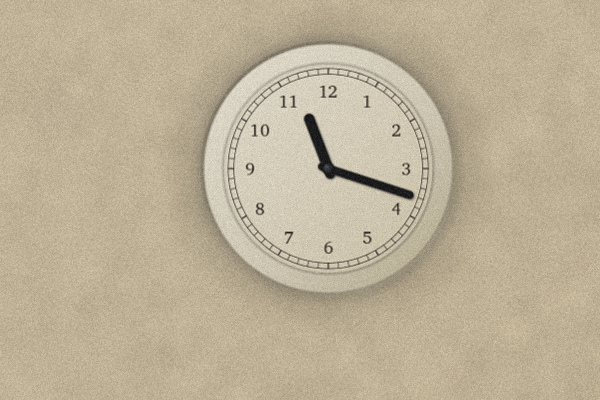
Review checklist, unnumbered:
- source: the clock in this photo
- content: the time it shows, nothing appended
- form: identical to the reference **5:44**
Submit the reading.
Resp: **11:18**
